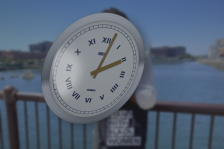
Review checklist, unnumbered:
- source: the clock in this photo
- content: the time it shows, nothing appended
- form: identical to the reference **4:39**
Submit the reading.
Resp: **2:02**
